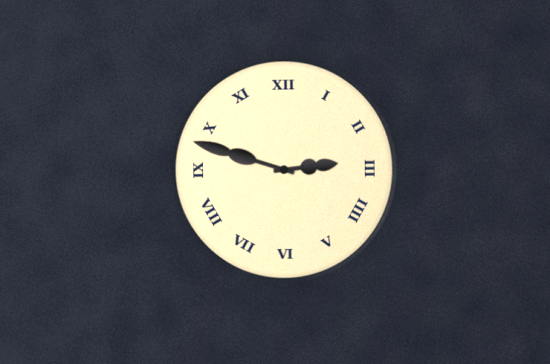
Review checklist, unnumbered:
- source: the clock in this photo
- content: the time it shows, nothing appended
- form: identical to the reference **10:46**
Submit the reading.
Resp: **2:48**
